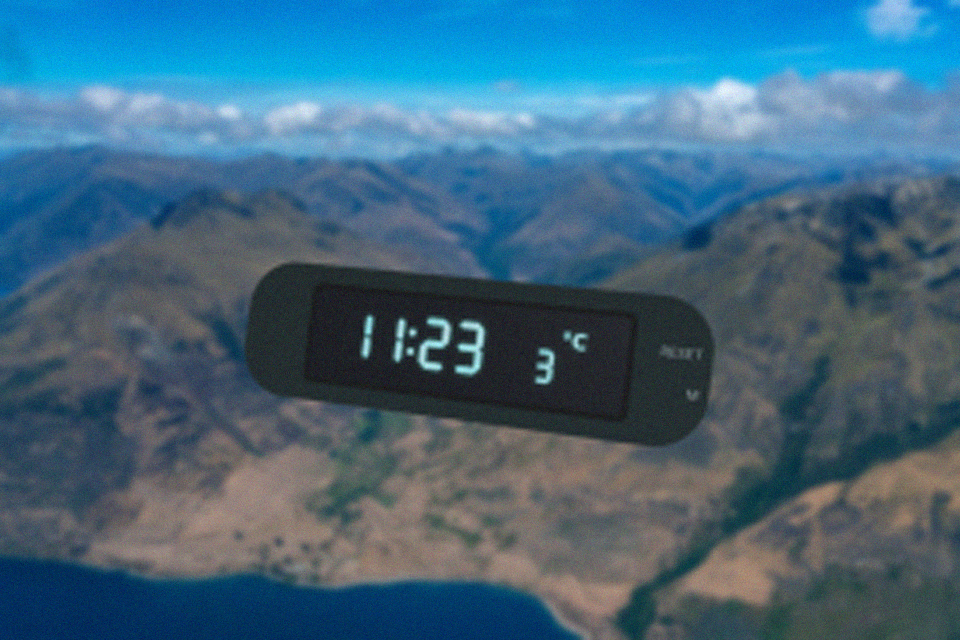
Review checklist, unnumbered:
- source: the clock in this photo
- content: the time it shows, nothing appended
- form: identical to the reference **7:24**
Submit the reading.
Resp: **11:23**
